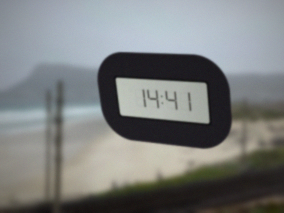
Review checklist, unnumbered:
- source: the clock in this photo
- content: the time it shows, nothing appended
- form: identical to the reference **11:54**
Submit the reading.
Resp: **14:41**
